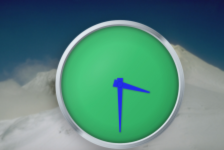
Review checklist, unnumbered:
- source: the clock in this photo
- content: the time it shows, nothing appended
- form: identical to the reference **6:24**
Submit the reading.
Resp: **3:30**
